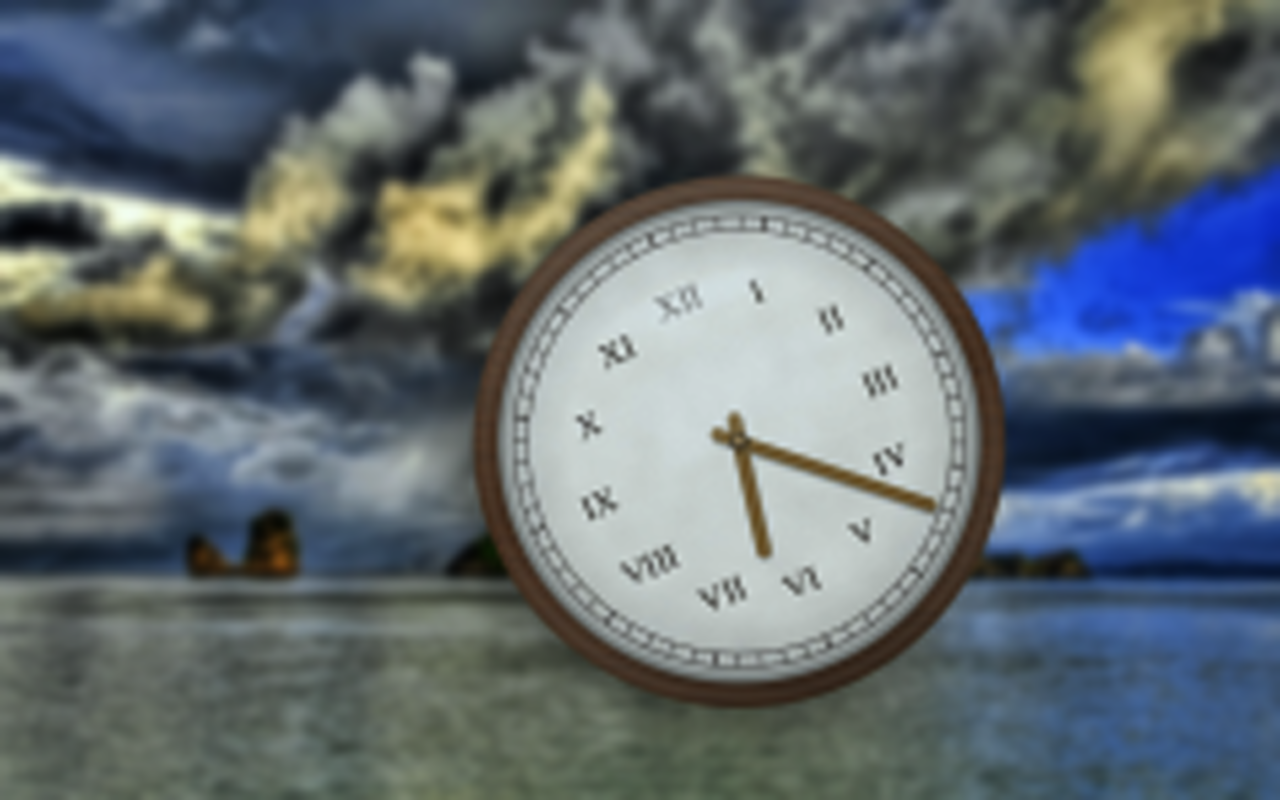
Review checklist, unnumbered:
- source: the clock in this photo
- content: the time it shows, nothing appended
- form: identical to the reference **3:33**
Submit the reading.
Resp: **6:22**
